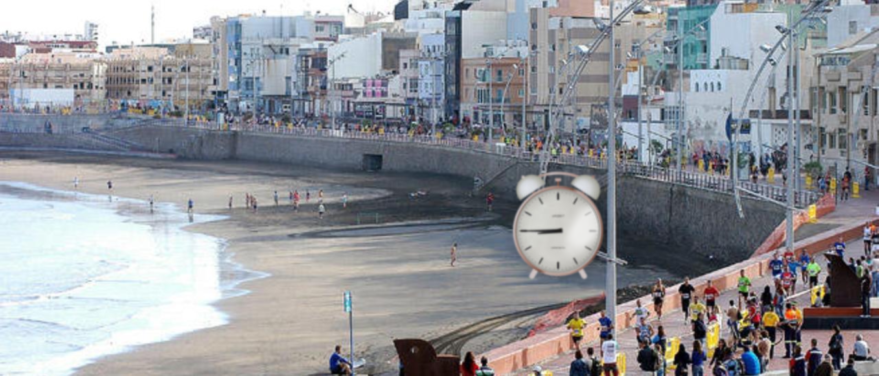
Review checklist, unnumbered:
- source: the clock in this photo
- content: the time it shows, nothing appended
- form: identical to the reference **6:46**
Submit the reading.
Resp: **8:45**
